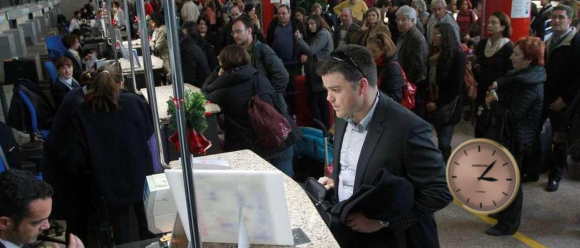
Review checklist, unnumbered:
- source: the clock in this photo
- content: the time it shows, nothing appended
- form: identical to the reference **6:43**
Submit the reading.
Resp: **3:07**
